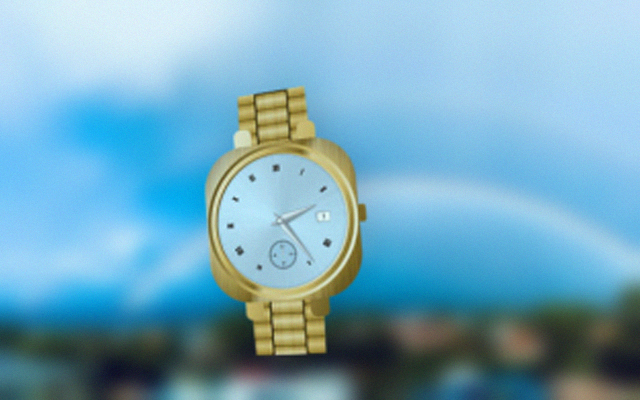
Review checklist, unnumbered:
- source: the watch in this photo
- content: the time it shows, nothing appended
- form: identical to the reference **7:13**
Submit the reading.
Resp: **2:24**
